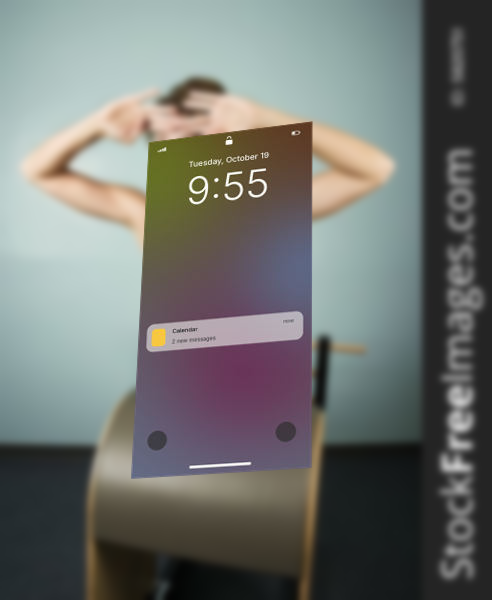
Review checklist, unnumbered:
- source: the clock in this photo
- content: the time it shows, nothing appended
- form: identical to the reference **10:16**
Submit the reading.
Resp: **9:55**
